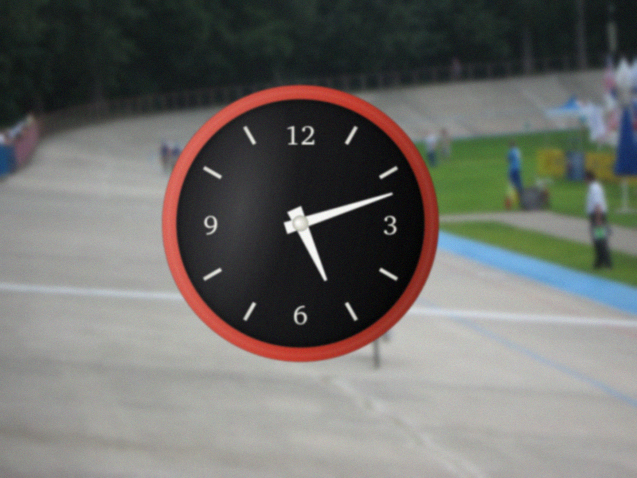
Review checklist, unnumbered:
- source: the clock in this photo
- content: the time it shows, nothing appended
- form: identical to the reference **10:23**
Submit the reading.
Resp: **5:12**
